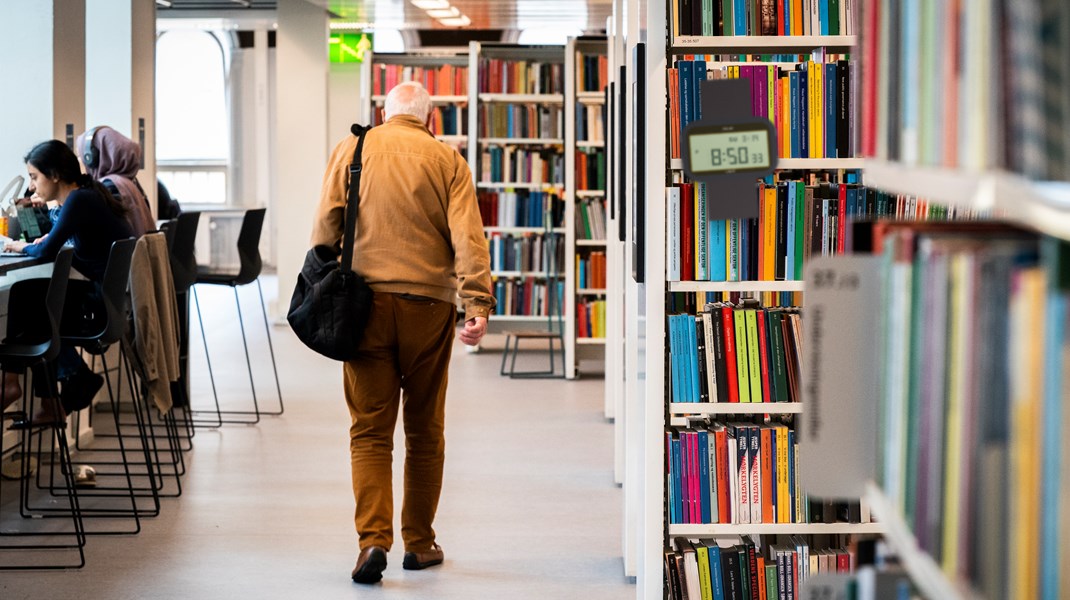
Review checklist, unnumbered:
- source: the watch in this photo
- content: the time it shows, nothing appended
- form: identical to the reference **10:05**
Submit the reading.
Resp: **8:50**
